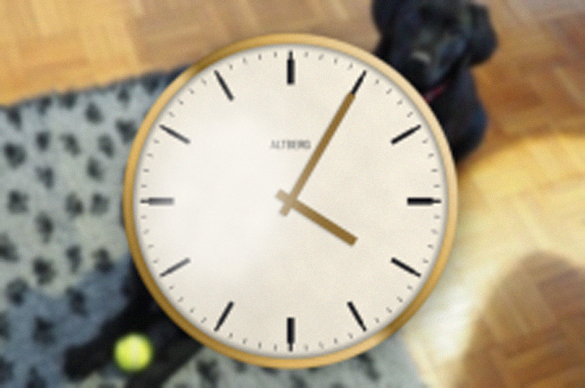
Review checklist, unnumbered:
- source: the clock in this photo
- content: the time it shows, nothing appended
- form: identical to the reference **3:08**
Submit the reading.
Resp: **4:05**
